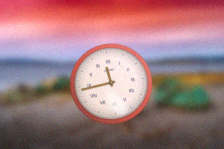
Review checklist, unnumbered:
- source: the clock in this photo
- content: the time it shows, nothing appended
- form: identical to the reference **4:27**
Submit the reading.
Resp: **11:44**
